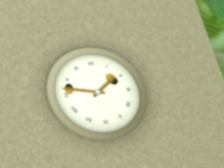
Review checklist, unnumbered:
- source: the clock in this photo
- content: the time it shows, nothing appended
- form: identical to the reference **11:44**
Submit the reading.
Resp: **1:47**
